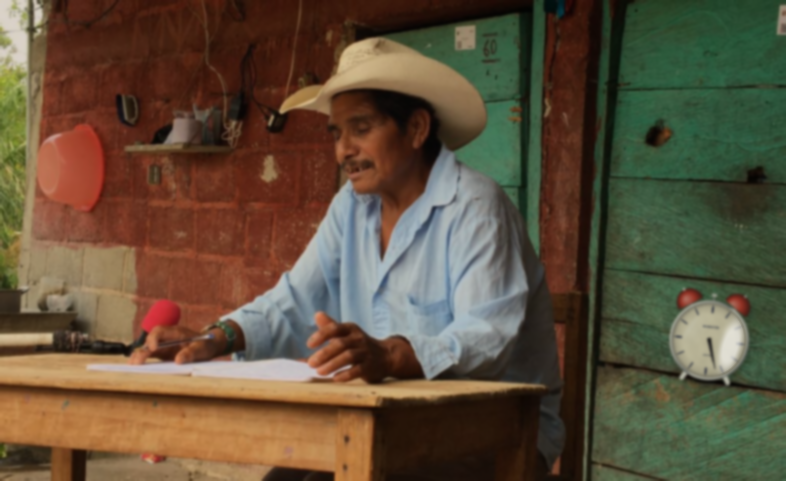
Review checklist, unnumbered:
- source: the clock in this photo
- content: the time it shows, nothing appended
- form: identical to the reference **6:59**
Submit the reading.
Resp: **5:27**
